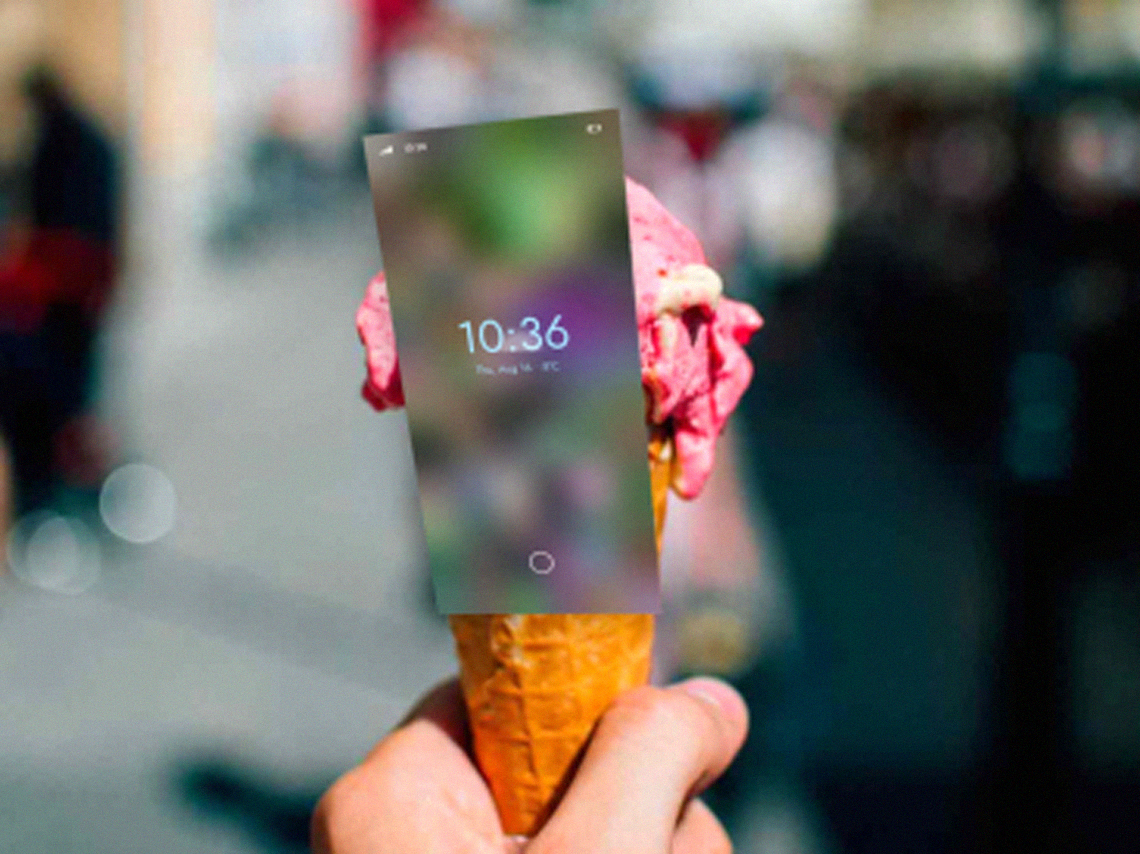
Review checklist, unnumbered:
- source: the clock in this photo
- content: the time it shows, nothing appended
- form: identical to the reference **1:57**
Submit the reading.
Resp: **10:36**
